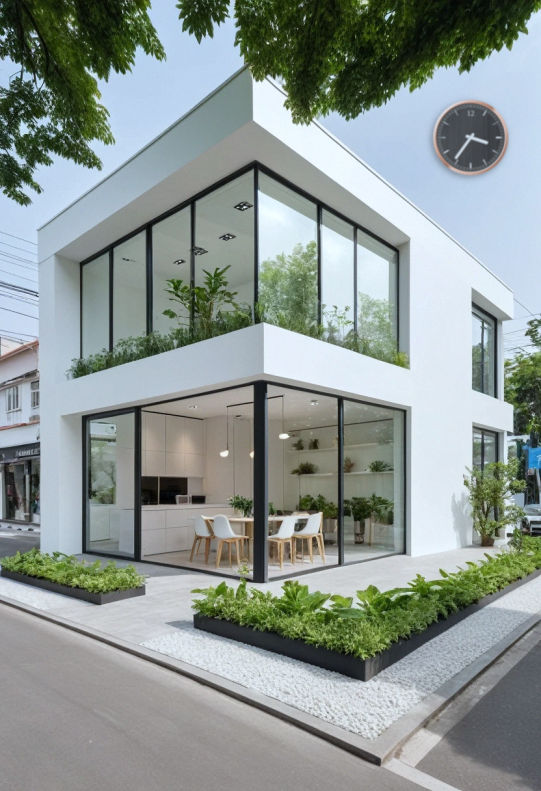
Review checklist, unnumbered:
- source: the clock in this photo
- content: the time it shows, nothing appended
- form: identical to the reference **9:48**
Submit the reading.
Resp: **3:36**
